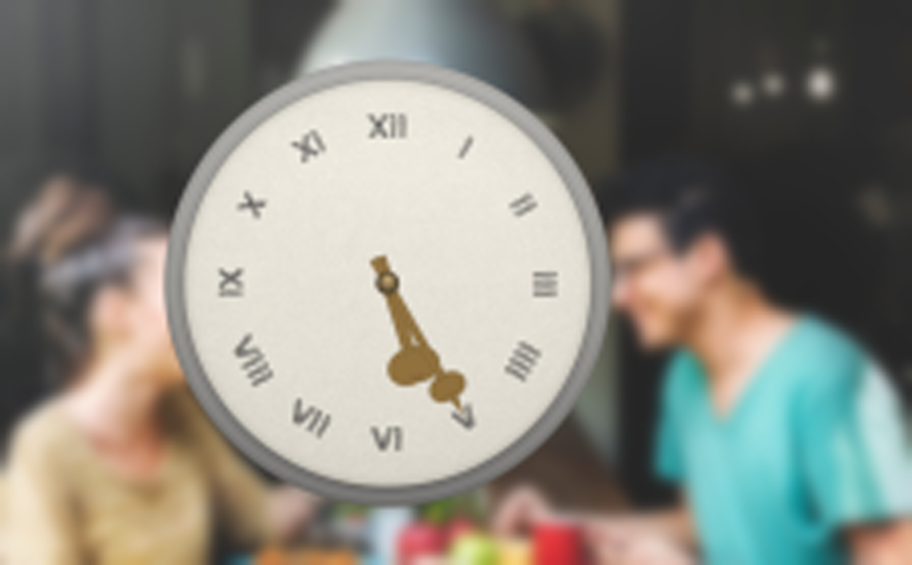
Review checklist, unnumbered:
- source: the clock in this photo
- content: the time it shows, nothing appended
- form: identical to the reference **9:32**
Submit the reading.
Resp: **5:25**
